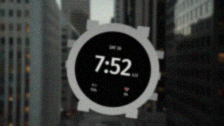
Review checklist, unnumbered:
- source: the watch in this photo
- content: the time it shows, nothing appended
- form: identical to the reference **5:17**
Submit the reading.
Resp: **7:52**
